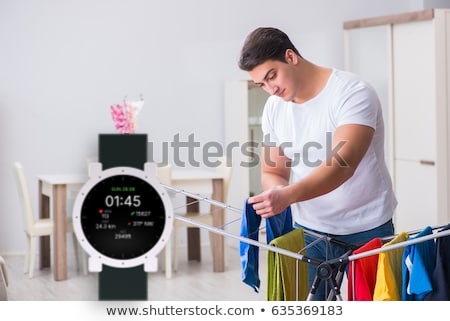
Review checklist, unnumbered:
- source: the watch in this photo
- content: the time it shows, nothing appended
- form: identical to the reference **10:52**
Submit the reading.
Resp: **1:45**
